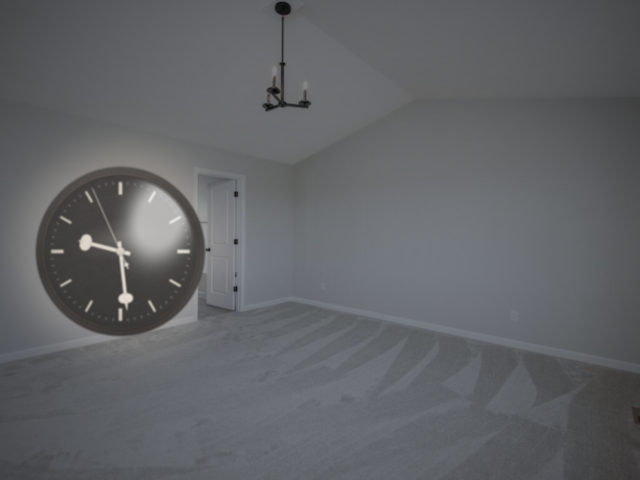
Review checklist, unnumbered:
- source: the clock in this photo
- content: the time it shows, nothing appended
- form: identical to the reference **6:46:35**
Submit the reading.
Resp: **9:28:56**
